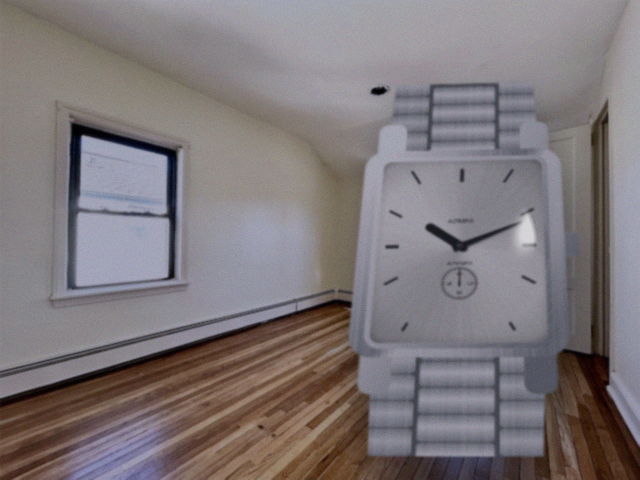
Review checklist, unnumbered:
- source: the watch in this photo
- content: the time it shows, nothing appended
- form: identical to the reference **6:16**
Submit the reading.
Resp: **10:11**
